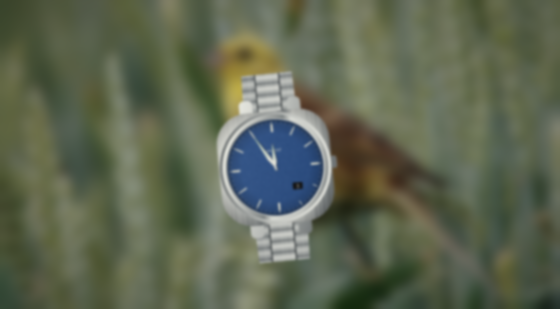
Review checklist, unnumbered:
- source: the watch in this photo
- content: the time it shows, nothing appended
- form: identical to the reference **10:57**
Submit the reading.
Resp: **11:55**
